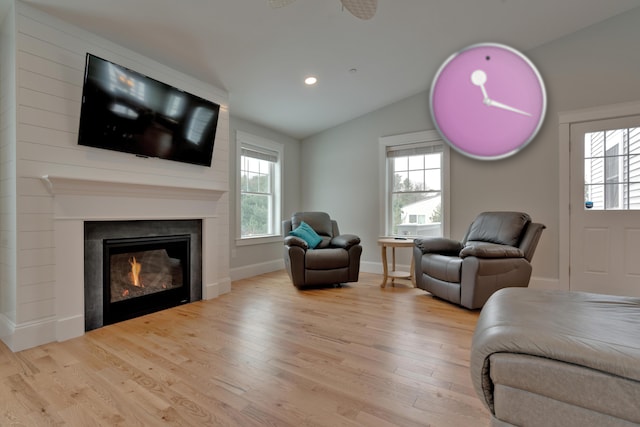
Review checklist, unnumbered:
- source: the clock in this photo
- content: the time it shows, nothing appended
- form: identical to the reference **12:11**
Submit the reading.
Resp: **11:18**
